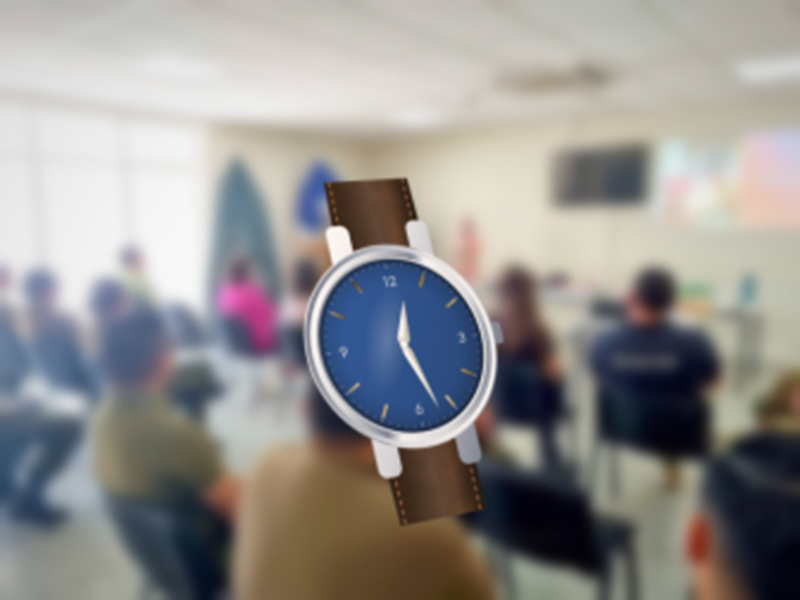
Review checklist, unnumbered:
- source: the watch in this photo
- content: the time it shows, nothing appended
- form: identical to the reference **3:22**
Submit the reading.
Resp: **12:27**
